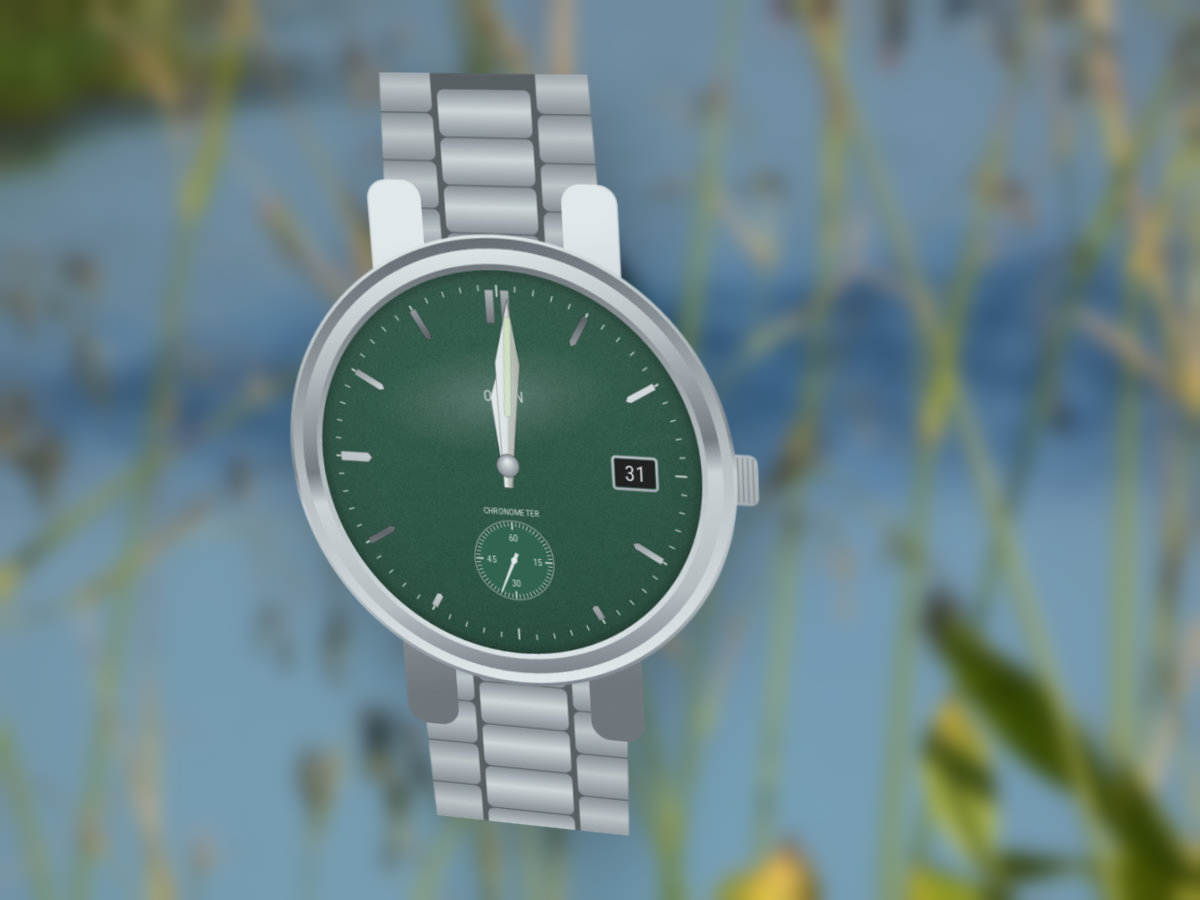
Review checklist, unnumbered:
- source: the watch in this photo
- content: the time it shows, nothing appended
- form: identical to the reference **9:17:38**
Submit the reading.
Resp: **12:00:34**
